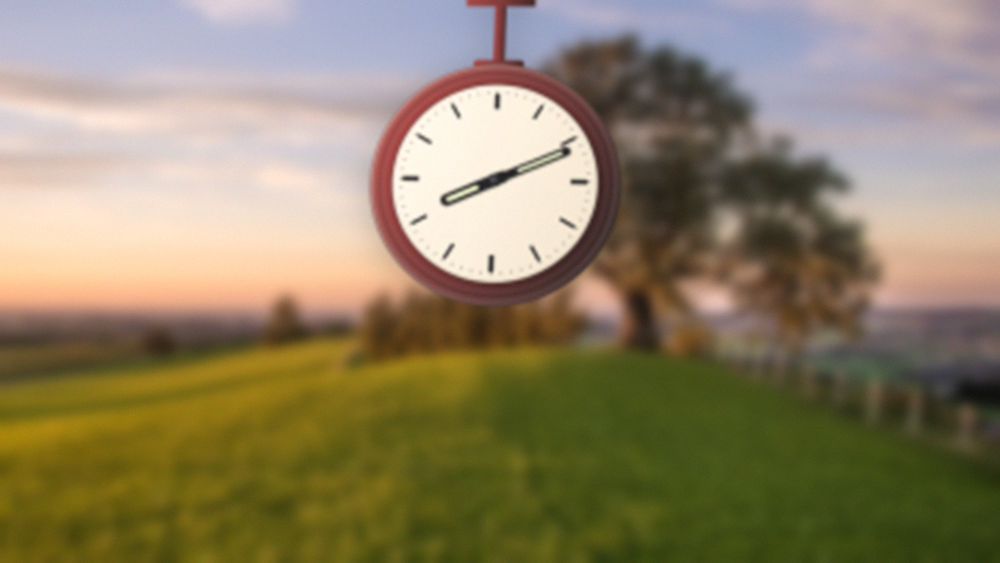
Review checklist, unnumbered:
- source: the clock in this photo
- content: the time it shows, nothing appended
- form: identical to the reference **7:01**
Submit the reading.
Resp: **8:11**
